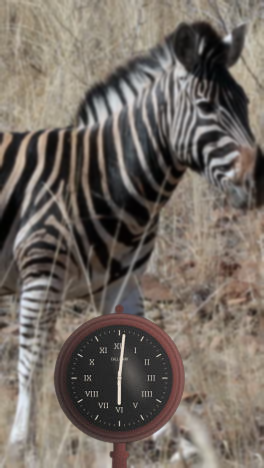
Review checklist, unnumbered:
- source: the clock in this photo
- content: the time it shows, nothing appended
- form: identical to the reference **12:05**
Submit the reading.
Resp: **6:01**
